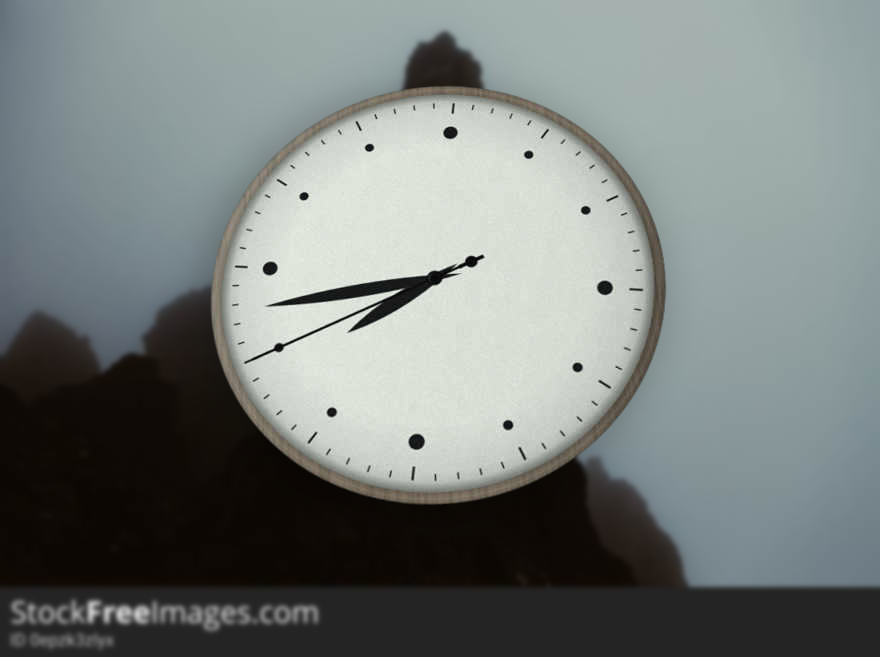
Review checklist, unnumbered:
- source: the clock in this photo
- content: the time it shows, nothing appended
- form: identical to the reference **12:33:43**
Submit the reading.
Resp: **7:42:40**
